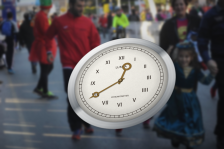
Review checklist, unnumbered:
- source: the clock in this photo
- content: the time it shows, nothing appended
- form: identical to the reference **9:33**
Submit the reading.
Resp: **12:40**
